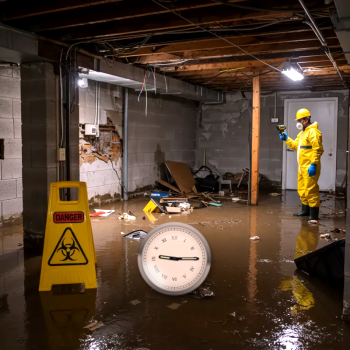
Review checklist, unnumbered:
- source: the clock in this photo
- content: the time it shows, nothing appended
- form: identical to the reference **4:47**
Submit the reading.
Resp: **9:15**
